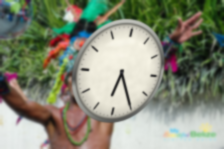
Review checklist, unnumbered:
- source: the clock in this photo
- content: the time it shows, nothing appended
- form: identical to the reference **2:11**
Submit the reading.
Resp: **6:25**
